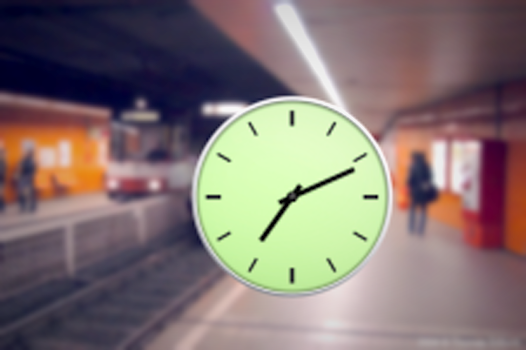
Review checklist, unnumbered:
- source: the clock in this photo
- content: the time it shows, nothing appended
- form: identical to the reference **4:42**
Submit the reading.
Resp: **7:11**
